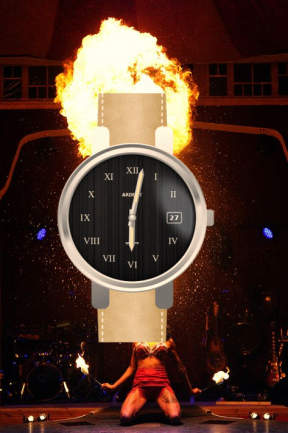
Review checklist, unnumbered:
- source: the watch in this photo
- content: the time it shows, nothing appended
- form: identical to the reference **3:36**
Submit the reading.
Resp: **6:02**
